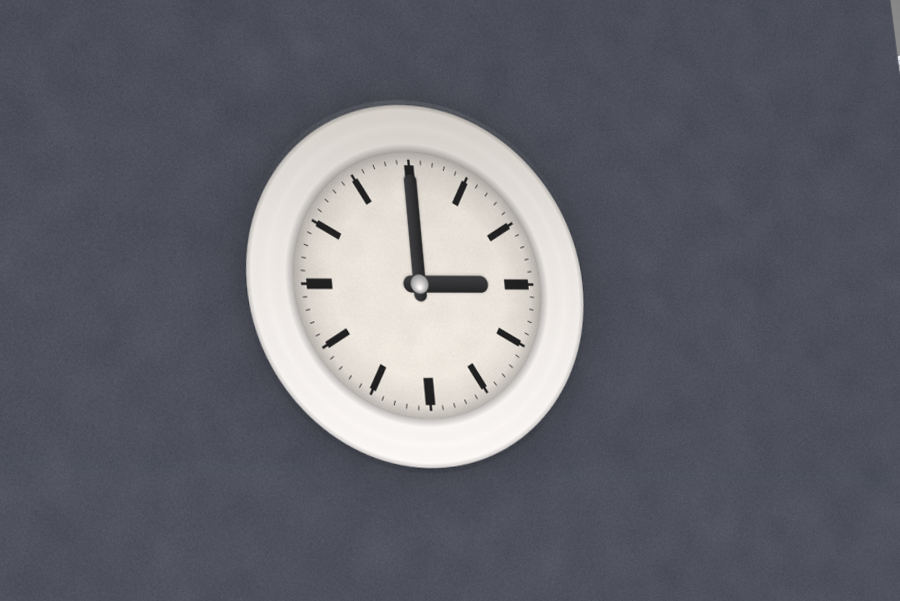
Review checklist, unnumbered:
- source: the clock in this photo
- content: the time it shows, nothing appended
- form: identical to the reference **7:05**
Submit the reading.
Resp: **3:00**
